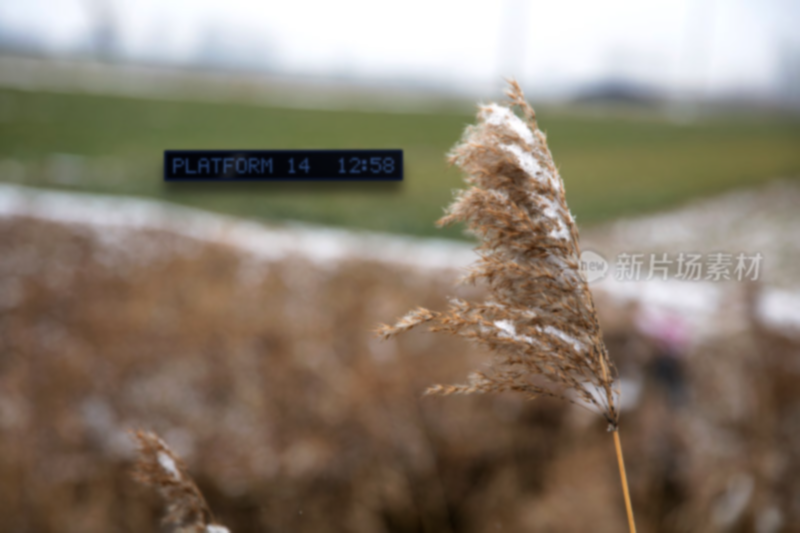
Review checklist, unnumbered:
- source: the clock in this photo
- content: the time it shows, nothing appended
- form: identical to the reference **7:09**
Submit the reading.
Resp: **12:58**
